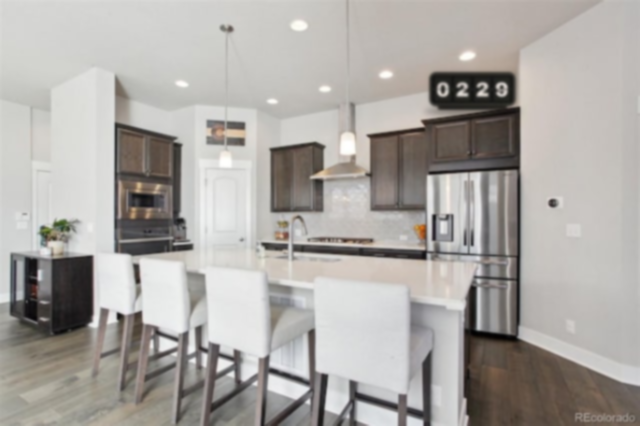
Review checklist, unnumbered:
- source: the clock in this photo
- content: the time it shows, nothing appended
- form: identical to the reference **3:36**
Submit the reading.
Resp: **2:29**
